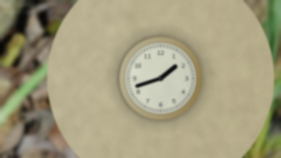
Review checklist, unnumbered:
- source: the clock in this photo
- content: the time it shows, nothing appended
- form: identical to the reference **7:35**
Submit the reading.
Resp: **1:42**
